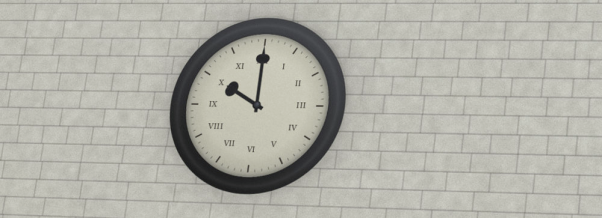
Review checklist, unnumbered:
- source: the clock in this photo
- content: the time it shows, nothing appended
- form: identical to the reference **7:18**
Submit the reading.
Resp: **10:00**
